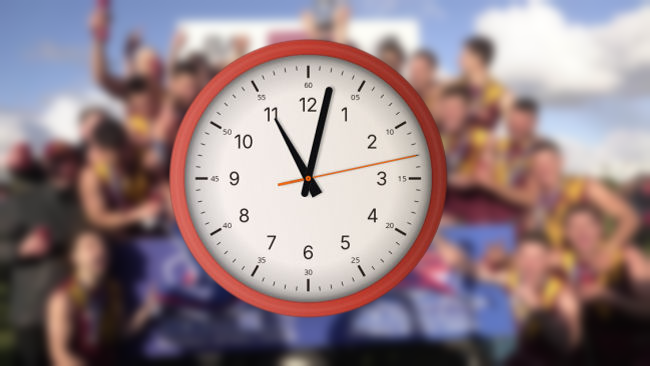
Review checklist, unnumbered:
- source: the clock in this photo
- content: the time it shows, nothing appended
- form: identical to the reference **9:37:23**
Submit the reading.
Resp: **11:02:13**
